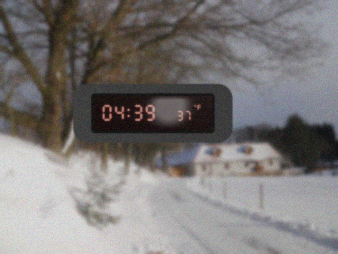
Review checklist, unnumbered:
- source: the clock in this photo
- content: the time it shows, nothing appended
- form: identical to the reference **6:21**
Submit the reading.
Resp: **4:39**
